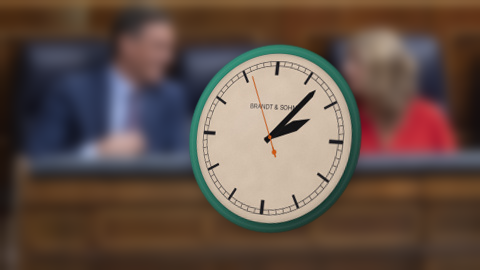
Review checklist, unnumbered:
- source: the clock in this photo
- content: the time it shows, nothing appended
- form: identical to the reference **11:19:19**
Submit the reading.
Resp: **2:06:56**
